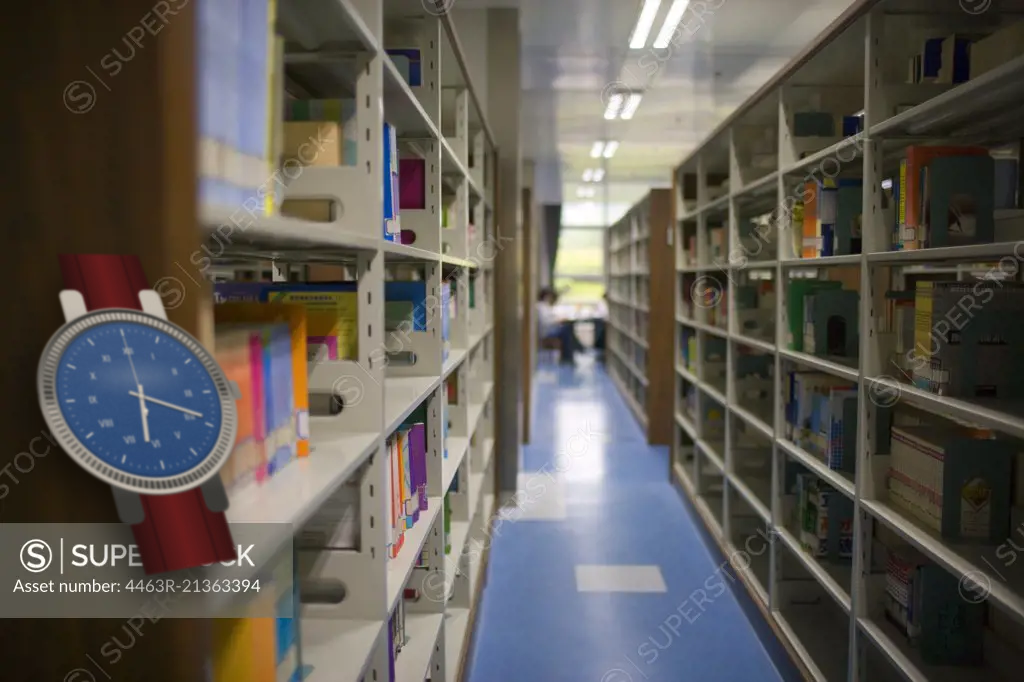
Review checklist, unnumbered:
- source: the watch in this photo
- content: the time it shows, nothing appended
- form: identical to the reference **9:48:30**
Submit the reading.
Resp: **6:19:00**
